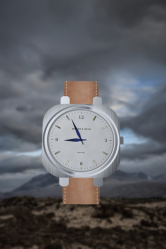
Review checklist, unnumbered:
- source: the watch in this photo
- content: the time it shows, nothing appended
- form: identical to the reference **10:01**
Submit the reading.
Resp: **8:56**
